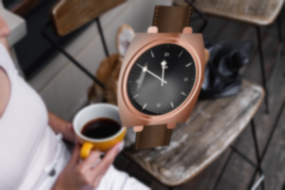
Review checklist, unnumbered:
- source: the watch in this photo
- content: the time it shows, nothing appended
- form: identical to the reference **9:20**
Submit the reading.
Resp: **11:50**
